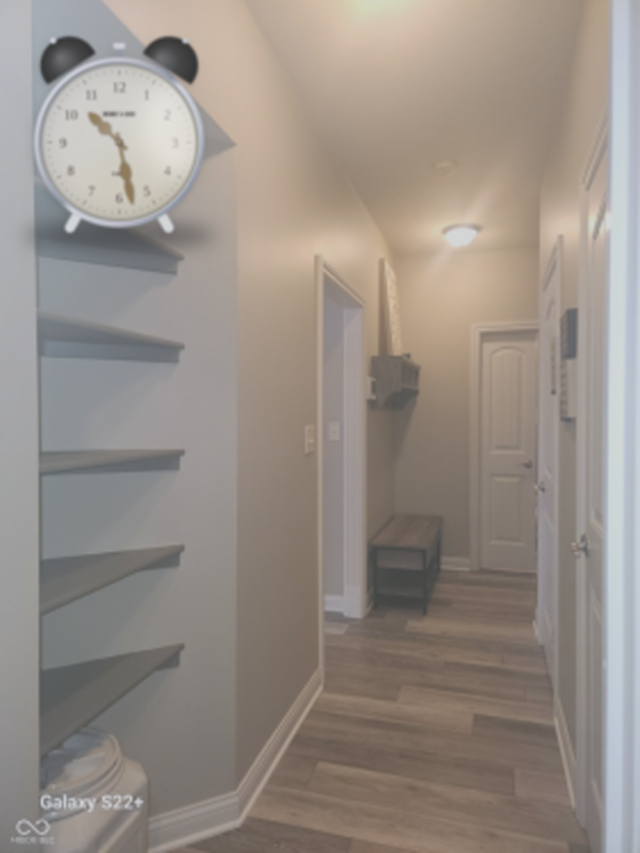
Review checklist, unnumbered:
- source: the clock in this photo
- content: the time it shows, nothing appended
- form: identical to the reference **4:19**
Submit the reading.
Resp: **10:28**
